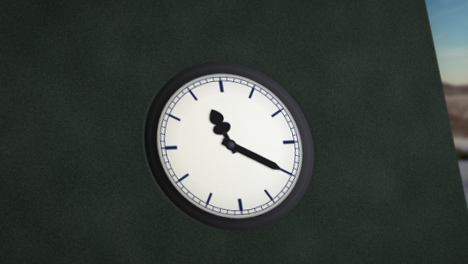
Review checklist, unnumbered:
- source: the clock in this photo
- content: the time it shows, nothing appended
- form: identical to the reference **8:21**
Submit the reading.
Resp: **11:20**
